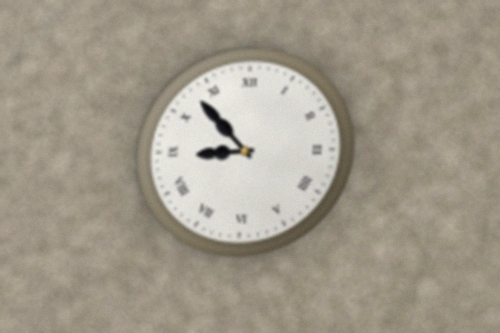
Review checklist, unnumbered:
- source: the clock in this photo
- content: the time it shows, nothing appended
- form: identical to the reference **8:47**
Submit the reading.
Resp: **8:53**
